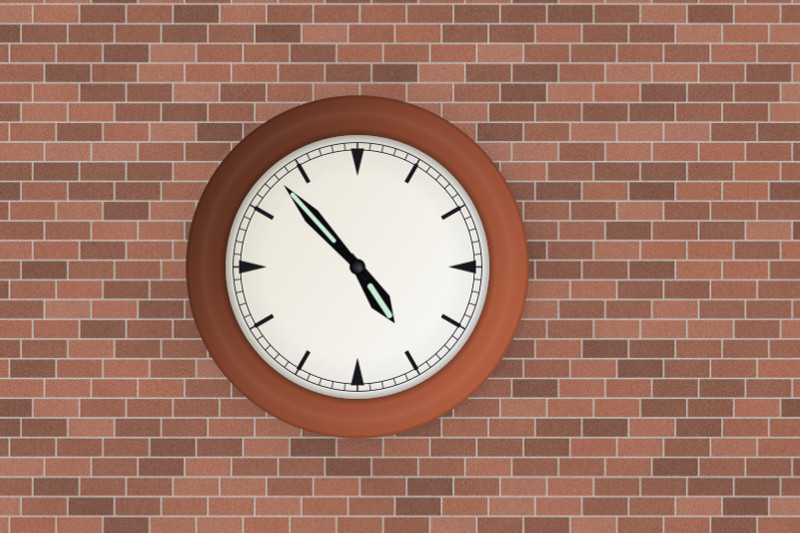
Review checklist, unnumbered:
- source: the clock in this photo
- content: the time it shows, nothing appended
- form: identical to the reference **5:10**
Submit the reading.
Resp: **4:53**
